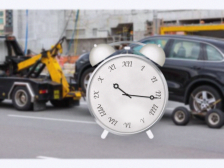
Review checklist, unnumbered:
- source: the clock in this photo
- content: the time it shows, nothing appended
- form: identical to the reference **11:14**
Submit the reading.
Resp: **10:16**
